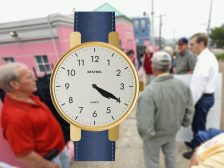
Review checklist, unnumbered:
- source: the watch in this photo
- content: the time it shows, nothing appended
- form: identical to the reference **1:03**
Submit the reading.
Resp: **4:20**
